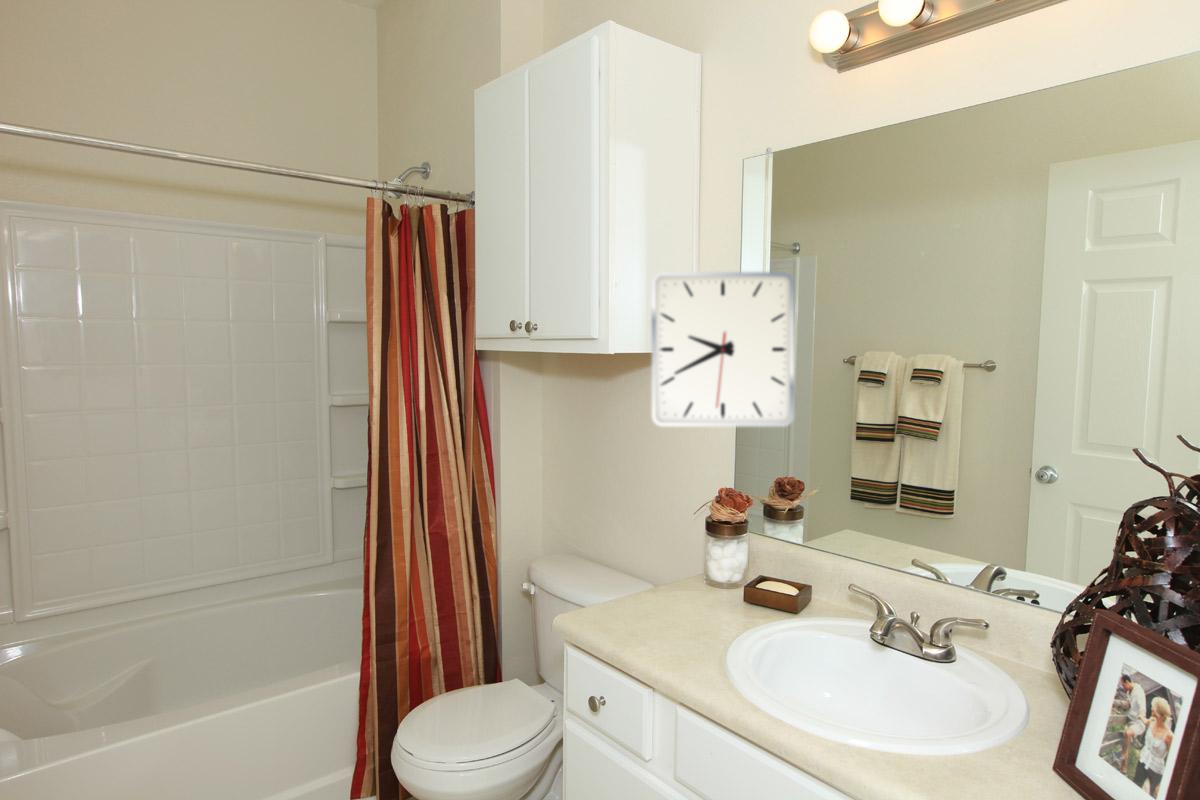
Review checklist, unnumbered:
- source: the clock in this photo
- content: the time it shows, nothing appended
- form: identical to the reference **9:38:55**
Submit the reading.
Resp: **9:40:31**
